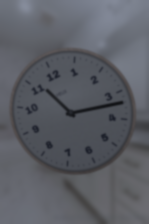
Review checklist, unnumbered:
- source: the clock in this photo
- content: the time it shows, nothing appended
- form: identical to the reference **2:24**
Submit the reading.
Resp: **11:17**
